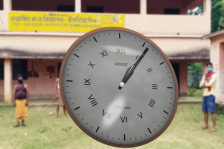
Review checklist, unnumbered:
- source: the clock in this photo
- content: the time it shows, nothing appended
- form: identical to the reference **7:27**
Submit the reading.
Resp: **1:06**
